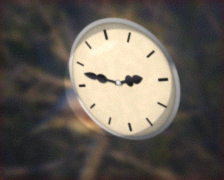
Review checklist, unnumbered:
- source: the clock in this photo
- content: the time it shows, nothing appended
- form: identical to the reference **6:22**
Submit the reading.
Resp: **2:48**
